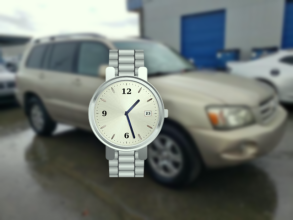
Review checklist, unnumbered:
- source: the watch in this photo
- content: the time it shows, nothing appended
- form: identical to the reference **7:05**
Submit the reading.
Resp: **1:27**
